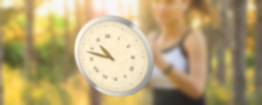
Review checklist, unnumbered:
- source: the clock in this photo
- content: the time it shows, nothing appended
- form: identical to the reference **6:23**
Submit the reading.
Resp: **10:48**
